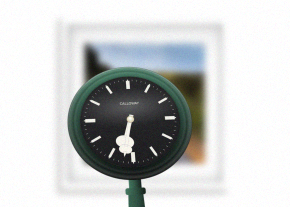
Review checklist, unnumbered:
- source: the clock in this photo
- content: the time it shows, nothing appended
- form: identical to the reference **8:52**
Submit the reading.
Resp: **6:32**
